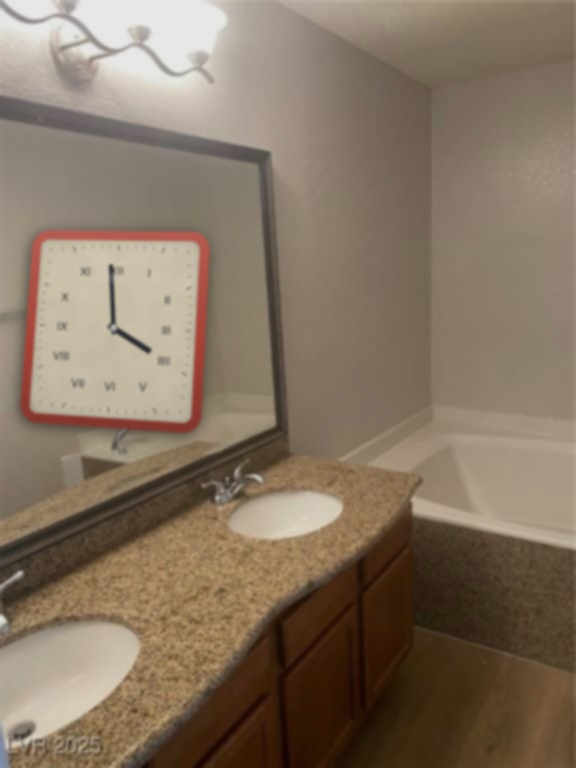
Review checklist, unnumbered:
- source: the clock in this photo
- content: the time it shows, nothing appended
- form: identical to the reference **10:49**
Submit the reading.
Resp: **3:59**
